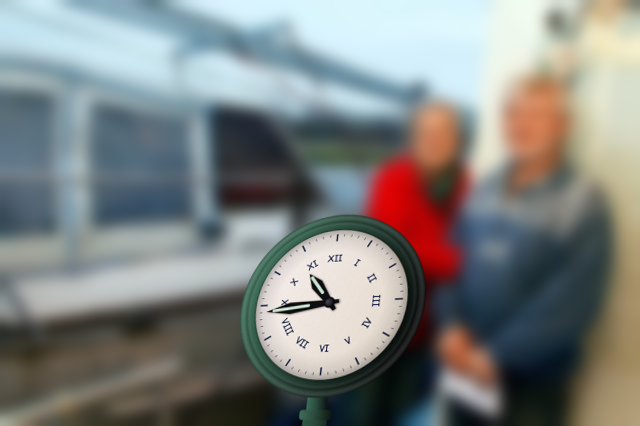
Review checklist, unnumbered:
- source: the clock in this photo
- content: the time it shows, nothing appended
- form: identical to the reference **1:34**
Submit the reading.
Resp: **10:44**
